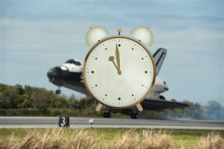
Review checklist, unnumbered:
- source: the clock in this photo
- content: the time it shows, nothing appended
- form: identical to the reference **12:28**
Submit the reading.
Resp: **10:59**
